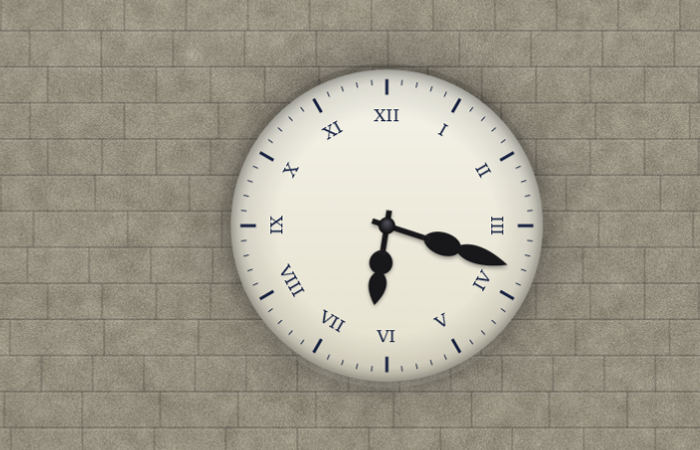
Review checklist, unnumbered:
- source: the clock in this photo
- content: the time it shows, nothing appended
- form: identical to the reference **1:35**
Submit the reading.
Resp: **6:18**
